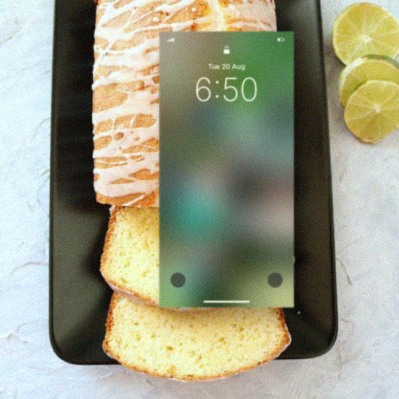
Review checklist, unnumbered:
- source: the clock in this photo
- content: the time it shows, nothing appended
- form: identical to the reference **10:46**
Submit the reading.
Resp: **6:50**
